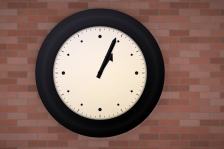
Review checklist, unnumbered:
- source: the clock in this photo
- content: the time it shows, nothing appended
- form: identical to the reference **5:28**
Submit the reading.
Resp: **1:04**
